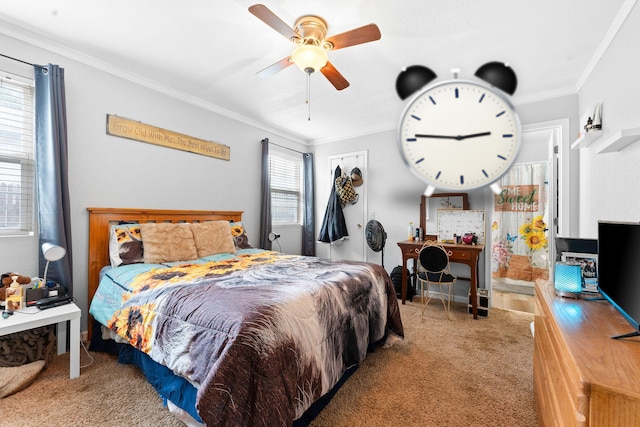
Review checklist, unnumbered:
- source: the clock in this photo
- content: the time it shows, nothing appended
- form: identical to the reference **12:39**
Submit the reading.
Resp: **2:46**
